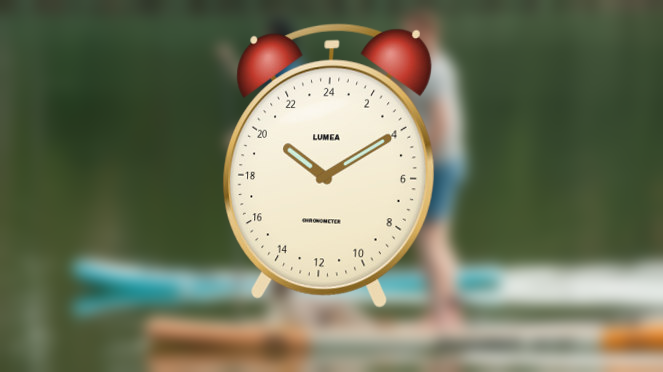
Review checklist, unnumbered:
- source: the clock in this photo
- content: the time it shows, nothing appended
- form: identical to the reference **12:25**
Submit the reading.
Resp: **20:10**
